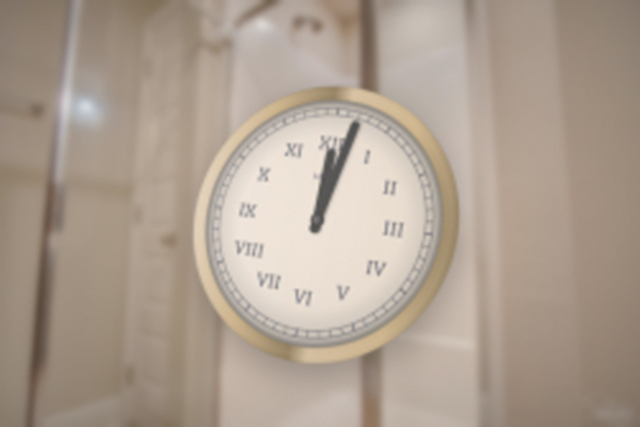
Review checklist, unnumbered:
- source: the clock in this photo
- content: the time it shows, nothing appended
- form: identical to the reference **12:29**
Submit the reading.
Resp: **12:02**
